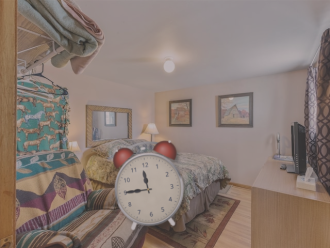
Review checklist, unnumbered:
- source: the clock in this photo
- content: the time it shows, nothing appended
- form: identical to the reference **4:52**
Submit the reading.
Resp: **11:45**
